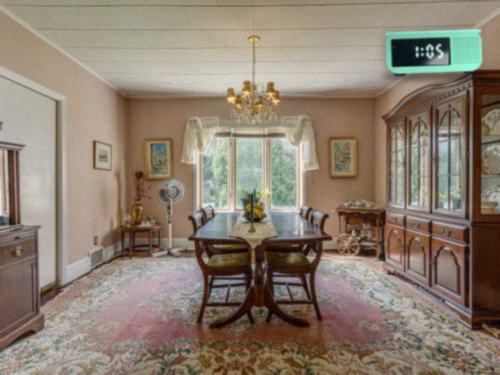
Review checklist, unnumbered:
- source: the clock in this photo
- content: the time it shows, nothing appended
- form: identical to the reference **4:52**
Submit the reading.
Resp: **1:05**
